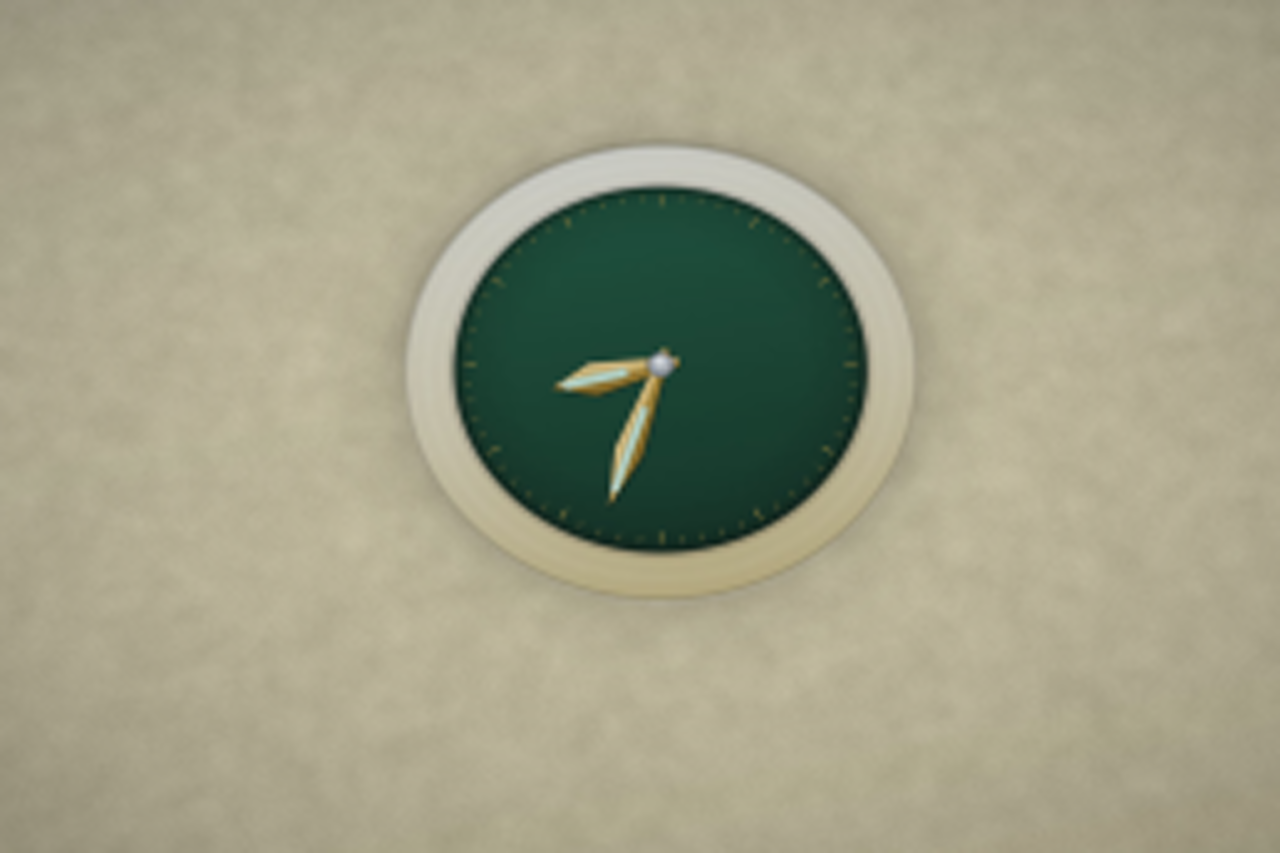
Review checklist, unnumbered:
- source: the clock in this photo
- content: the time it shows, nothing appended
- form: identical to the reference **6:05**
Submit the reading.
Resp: **8:33**
